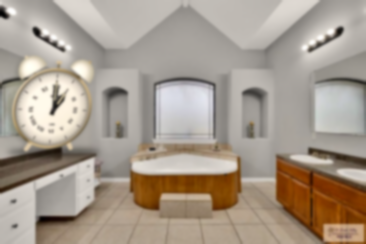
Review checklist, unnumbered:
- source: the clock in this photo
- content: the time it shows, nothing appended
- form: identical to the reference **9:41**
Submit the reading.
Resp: **1:00**
